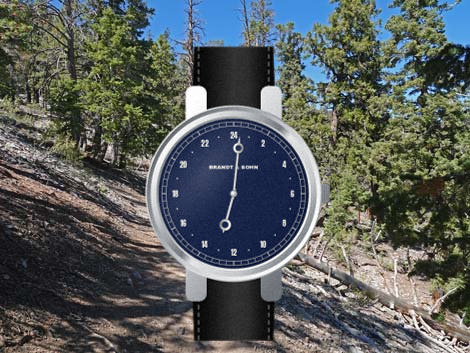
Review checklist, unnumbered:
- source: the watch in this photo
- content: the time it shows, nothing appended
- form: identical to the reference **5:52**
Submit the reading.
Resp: **13:01**
